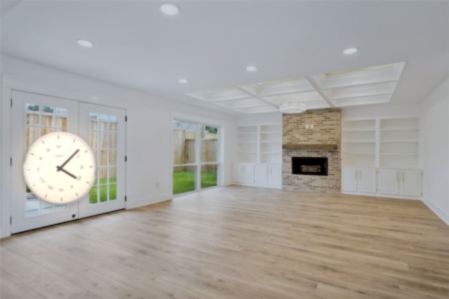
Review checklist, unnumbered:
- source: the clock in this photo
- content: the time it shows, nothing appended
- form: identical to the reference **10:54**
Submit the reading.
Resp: **4:08**
